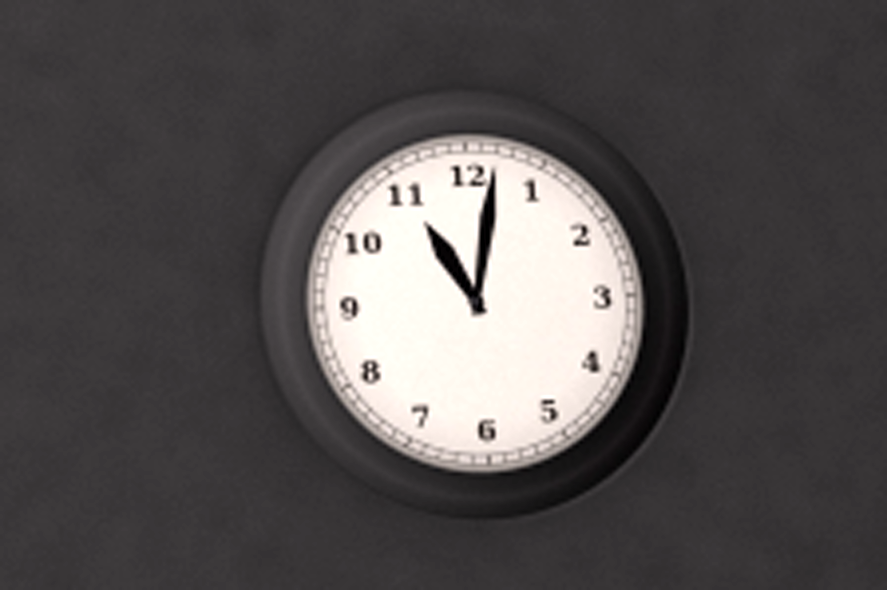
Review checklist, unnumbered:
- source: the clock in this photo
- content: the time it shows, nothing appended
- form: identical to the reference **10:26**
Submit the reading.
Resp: **11:02**
